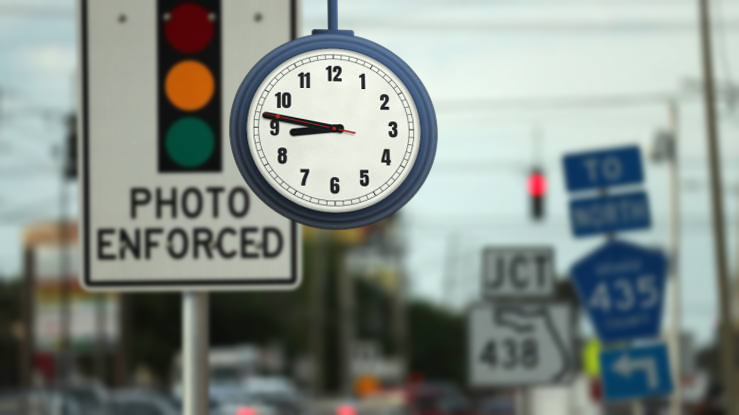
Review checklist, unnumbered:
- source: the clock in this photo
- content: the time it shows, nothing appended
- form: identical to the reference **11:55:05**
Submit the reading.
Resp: **8:46:47**
